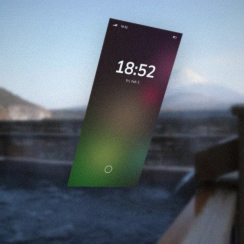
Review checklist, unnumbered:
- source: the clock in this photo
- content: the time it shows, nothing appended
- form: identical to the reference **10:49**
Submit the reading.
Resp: **18:52**
